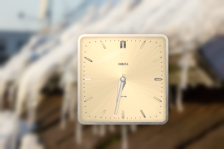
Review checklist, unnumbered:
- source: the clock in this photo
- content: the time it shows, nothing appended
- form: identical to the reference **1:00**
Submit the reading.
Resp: **6:32**
